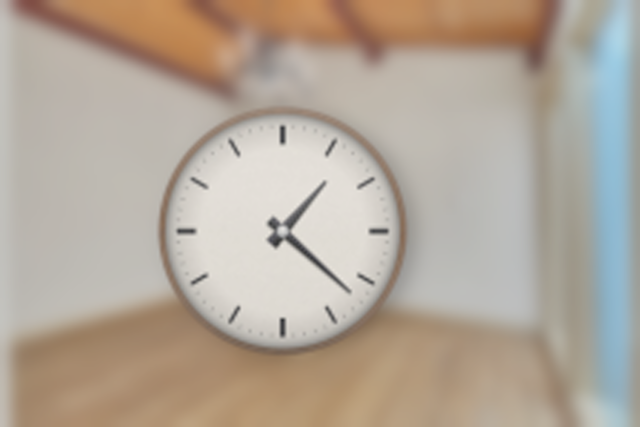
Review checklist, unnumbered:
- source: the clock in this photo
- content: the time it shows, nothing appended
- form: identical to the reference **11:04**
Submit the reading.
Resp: **1:22**
